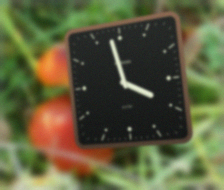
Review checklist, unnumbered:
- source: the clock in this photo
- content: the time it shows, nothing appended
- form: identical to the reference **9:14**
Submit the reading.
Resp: **3:58**
